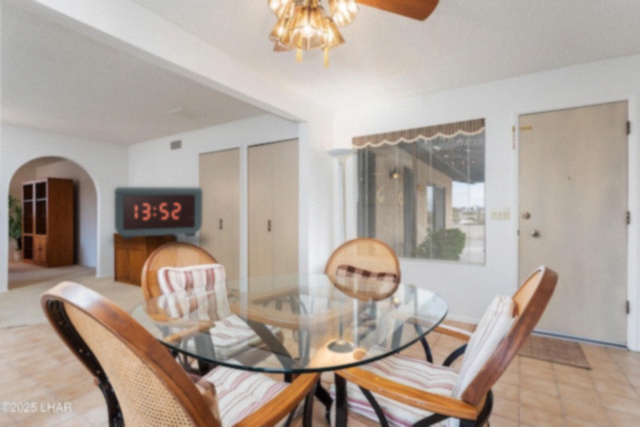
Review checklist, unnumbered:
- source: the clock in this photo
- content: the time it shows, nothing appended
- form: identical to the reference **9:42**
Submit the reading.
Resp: **13:52**
